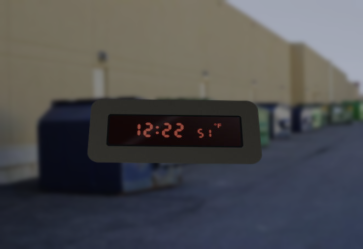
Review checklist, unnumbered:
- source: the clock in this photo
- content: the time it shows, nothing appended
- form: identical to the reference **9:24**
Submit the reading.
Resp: **12:22**
